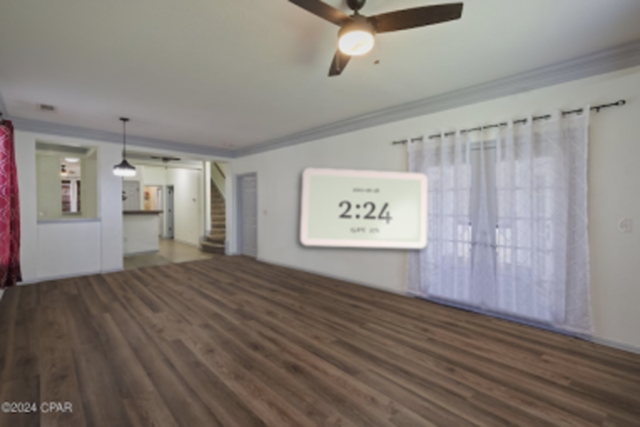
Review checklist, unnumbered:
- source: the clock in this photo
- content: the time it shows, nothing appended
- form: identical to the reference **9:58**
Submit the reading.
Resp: **2:24**
